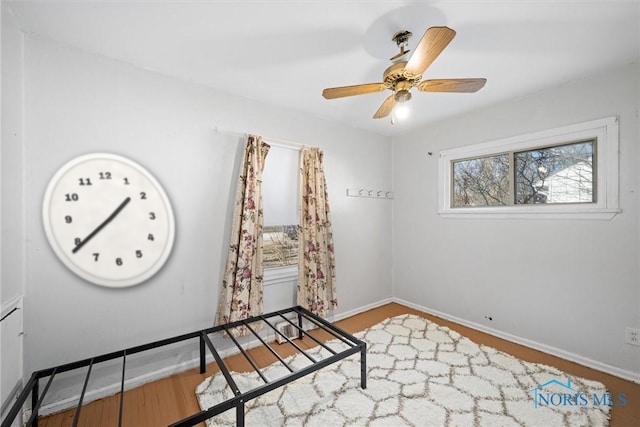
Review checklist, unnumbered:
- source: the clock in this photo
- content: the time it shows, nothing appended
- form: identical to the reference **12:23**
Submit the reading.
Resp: **1:39**
